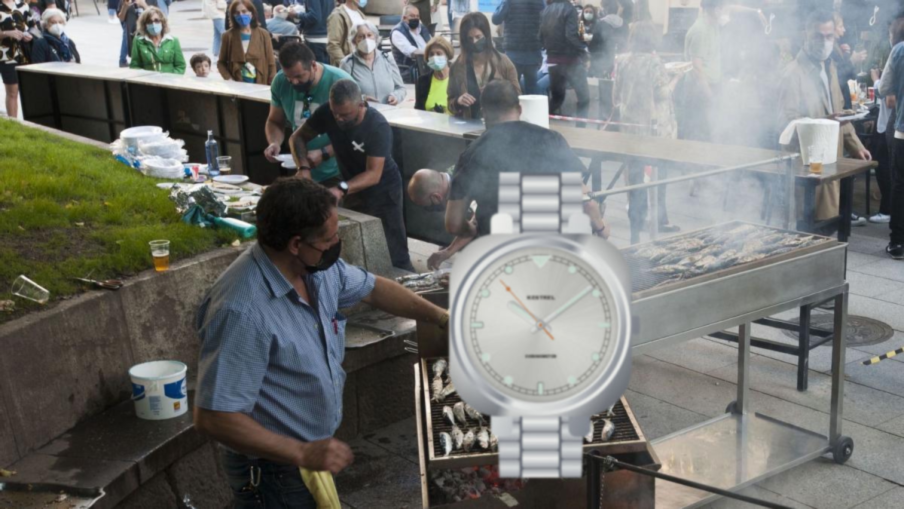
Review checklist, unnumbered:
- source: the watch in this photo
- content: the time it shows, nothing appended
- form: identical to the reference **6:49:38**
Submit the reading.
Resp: **10:08:53**
